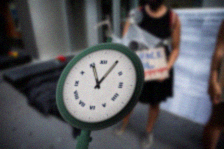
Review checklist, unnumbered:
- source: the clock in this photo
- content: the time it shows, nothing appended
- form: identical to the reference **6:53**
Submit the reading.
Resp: **11:05**
